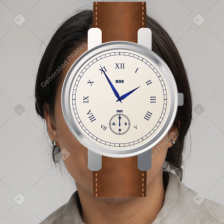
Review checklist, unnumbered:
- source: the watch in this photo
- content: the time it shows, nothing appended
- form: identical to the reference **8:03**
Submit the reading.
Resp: **1:55**
